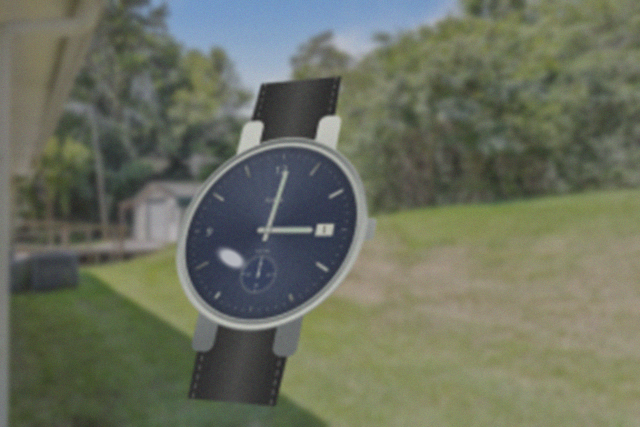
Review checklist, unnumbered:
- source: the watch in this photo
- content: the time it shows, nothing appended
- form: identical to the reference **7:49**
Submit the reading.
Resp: **3:01**
